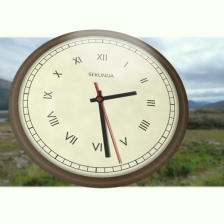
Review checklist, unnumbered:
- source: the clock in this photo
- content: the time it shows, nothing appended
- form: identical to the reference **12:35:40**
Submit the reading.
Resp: **2:28:27**
